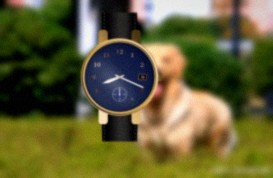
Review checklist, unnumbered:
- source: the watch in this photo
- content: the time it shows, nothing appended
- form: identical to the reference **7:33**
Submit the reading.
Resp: **8:19**
